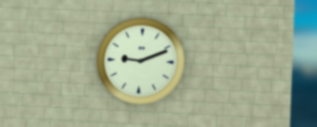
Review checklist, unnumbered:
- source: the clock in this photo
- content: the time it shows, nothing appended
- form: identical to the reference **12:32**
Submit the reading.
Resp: **9:11**
